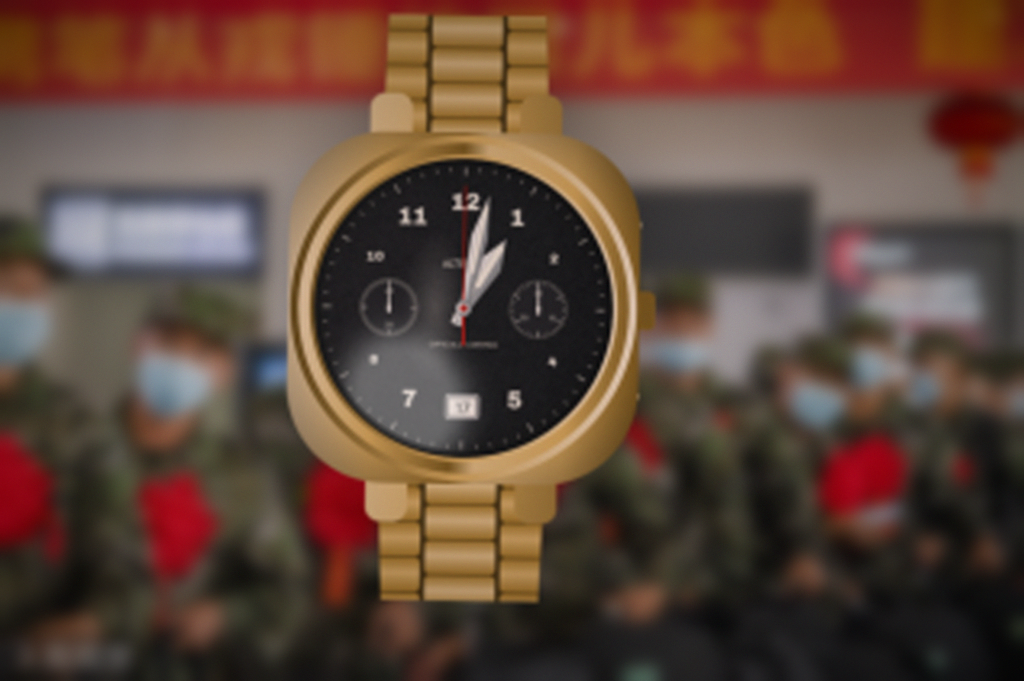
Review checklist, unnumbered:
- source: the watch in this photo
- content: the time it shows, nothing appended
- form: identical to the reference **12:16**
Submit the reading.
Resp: **1:02**
